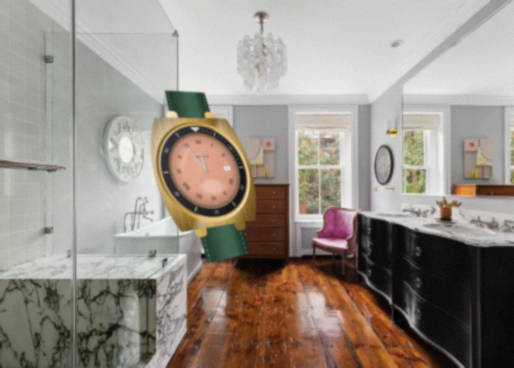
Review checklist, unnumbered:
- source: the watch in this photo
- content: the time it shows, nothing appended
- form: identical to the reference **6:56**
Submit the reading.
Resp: **11:55**
